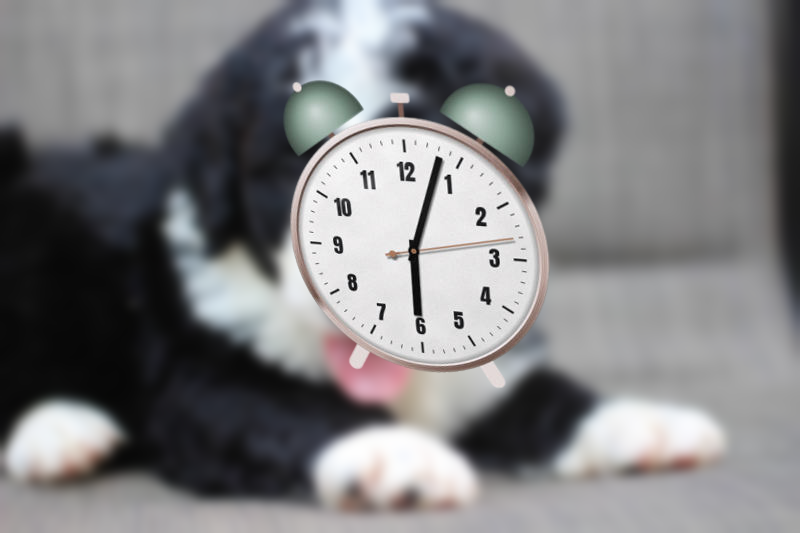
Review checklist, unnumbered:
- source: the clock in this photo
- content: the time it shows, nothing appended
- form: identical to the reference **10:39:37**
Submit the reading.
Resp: **6:03:13**
